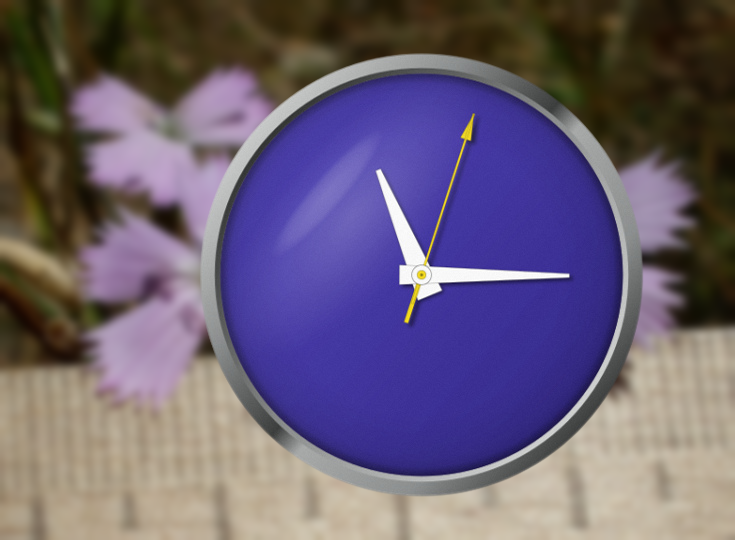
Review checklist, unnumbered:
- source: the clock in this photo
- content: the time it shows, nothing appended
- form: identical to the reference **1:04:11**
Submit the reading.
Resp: **11:15:03**
